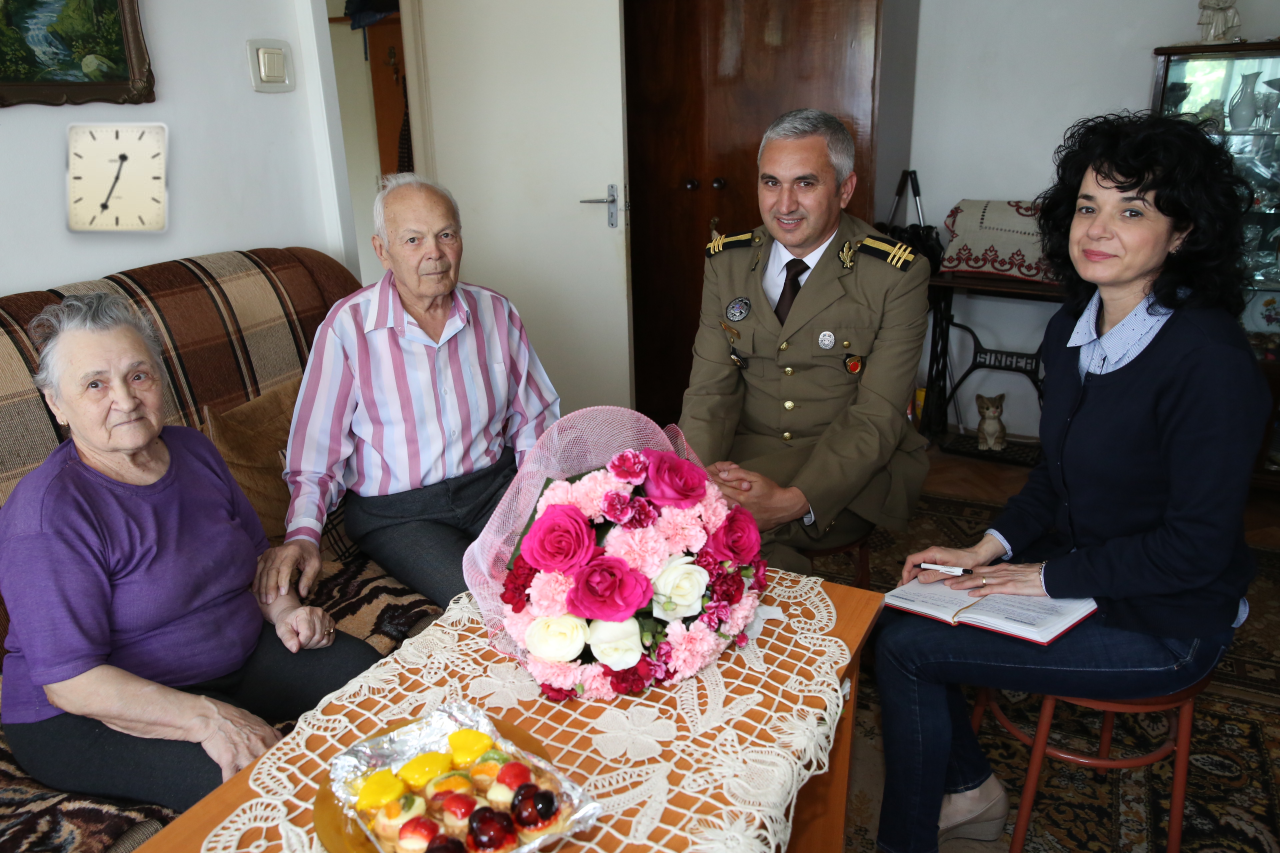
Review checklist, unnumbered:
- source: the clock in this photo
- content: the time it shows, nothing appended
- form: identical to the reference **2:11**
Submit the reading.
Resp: **12:34**
